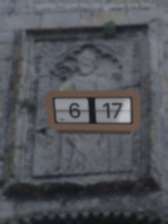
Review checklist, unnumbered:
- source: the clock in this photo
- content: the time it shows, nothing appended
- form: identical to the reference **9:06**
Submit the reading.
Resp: **6:17**
